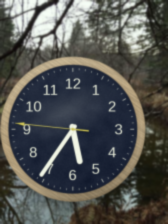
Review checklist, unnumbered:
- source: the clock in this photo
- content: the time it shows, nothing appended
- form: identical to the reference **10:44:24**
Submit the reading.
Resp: **5:35:46**
